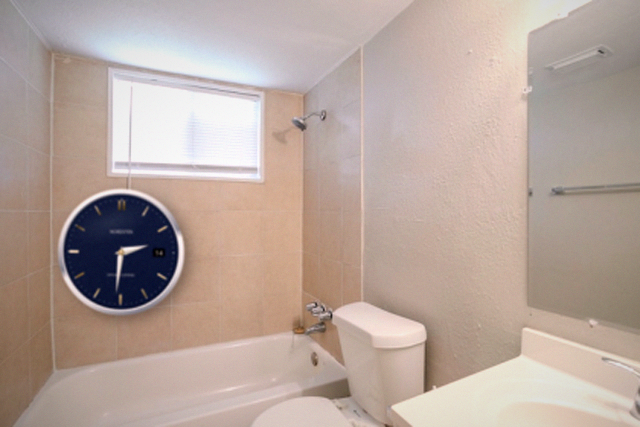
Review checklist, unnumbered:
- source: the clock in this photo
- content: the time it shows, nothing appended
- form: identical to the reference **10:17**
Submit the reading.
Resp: **2:31**
